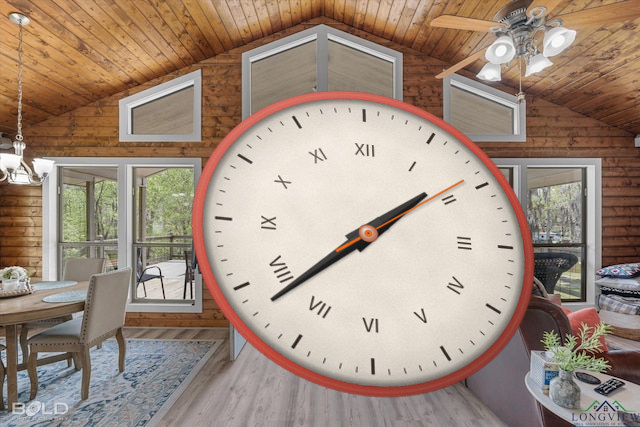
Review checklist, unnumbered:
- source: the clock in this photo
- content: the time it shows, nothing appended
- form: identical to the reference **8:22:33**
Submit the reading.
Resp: **1:38:09**
